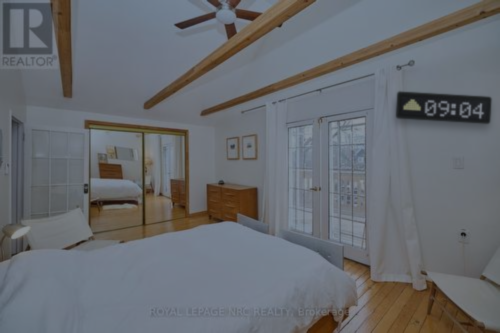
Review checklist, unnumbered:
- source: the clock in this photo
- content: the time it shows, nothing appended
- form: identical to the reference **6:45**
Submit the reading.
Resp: **9:04**
